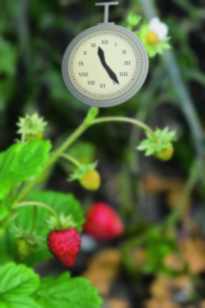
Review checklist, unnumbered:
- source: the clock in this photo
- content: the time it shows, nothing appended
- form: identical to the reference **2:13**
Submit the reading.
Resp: **11:24**
